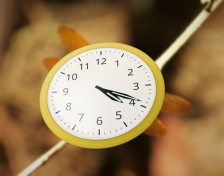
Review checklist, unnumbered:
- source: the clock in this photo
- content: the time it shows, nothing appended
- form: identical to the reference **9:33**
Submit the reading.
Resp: **4:19**
